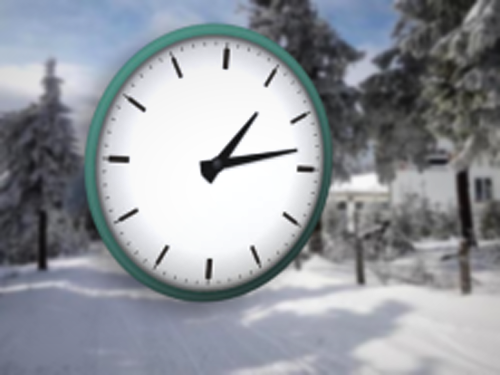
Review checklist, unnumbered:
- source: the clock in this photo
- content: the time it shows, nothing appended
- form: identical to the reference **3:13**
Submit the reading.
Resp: **1:13**
